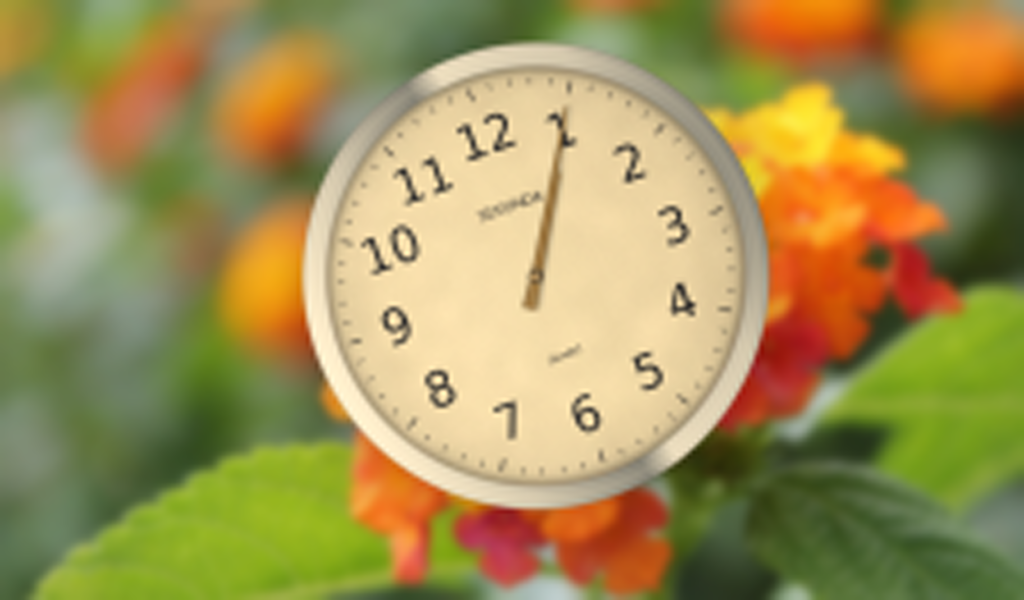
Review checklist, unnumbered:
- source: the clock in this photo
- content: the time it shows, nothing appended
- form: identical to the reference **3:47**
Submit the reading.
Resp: **1:05**
